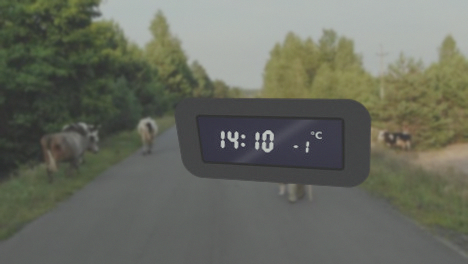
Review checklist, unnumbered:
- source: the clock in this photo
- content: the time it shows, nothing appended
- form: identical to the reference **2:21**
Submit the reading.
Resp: **14:10**
